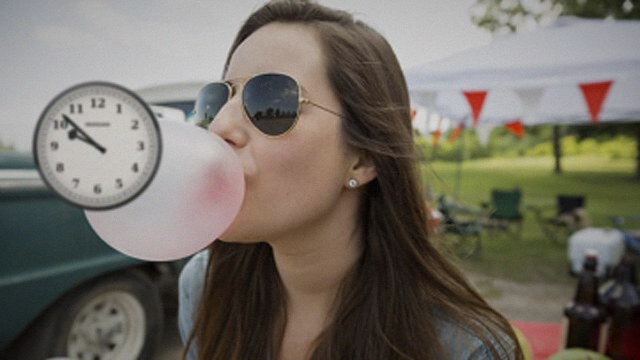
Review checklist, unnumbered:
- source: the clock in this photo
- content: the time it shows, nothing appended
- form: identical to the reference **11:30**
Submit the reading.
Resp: **9:52**
